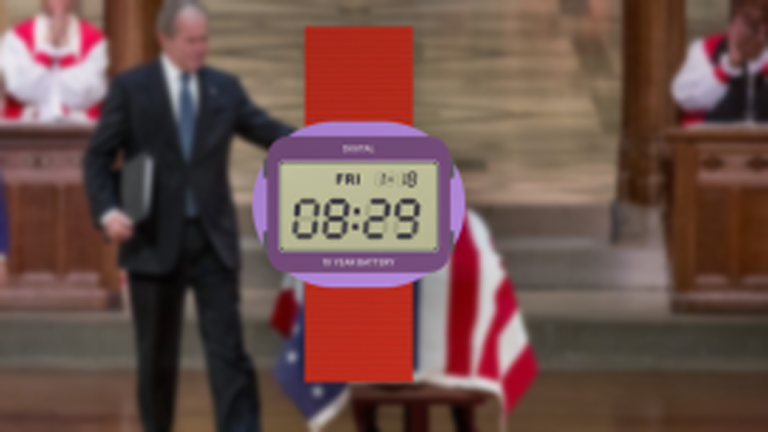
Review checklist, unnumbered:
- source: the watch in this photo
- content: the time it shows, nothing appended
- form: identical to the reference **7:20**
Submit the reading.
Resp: **8:29**
